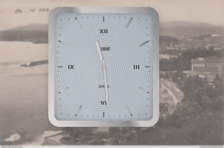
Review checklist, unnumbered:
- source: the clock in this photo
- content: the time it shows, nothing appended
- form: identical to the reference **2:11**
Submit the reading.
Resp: **11:29**
